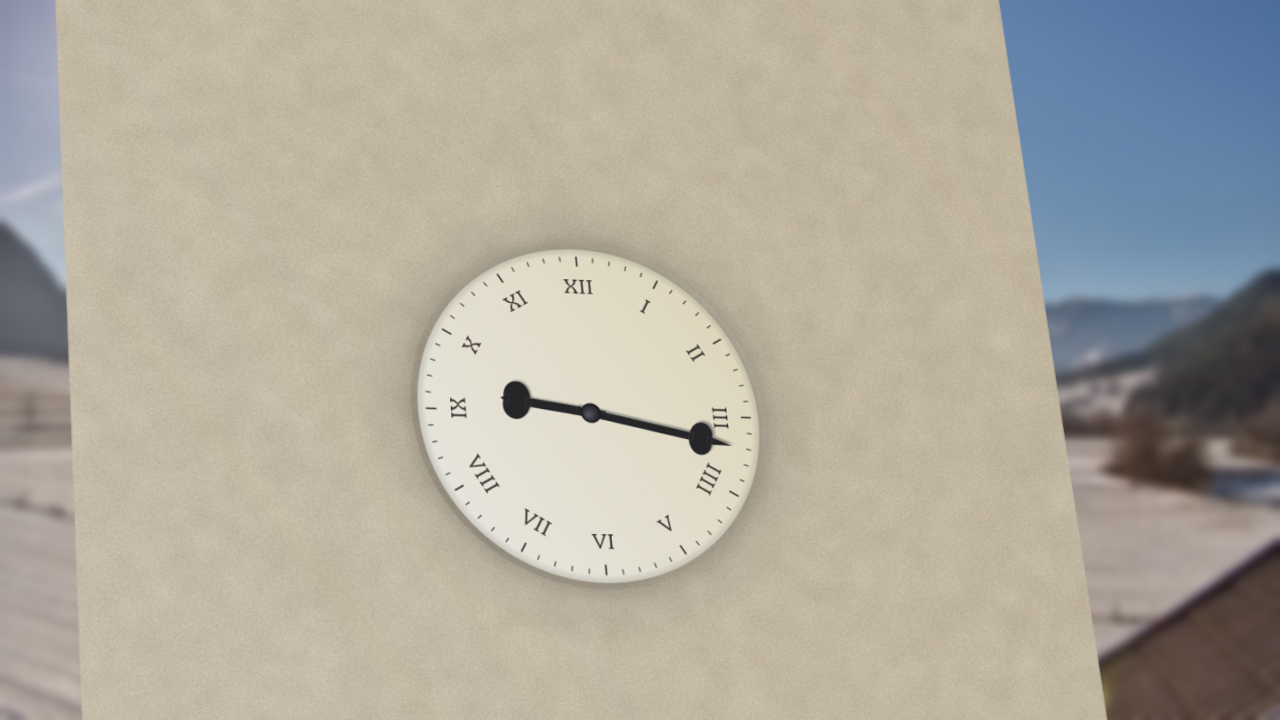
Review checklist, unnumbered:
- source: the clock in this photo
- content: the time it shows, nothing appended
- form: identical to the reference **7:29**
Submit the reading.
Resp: **9:17**
